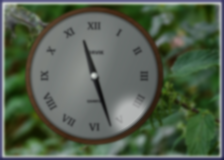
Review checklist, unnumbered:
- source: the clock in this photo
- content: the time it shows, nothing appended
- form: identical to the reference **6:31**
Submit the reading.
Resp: **11:27**
